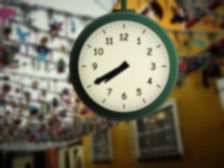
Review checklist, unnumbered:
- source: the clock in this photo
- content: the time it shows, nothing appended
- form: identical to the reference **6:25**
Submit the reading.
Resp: **7:40**
